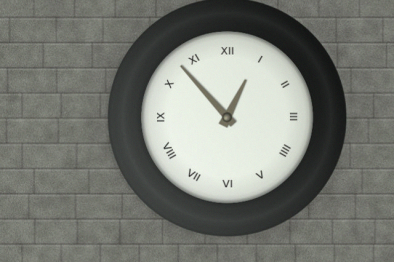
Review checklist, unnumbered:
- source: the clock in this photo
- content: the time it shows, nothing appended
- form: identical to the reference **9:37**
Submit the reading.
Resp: **12:53**
